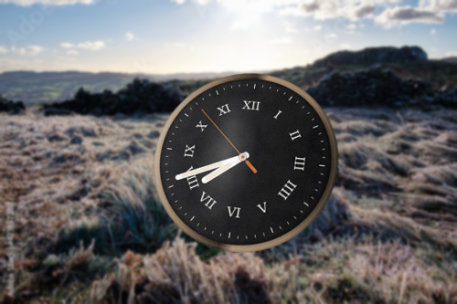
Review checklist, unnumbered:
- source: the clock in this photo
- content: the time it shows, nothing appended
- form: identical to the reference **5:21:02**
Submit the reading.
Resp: **7:40:52**
